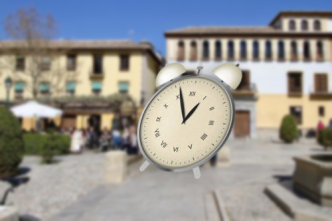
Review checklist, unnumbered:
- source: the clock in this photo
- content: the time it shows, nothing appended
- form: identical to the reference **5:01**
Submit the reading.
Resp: **12:56**
